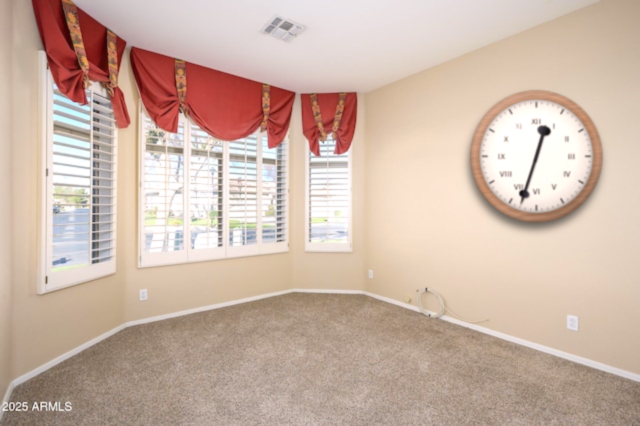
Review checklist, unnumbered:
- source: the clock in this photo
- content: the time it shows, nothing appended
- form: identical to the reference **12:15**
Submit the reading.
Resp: **12:33**
